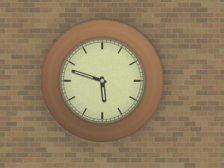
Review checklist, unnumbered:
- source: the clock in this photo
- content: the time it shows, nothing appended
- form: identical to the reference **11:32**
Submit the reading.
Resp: **5:48**
